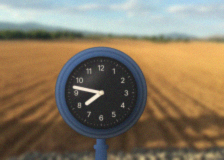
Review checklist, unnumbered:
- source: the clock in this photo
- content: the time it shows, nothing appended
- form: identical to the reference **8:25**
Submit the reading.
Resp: **7:47**
